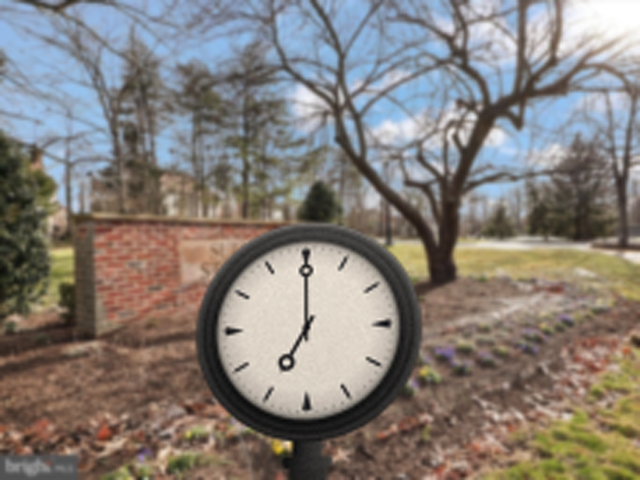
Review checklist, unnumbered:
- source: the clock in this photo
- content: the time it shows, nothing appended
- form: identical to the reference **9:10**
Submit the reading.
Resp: **7:00**
